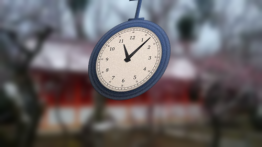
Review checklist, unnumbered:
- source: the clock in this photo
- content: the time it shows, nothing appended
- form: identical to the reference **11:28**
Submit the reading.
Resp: **11:07**
